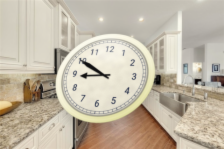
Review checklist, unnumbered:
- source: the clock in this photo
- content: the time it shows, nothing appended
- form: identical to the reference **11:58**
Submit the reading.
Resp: **8:50**
